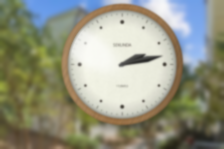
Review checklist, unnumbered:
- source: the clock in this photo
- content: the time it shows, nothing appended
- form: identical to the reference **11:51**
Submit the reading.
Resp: **2:13**
